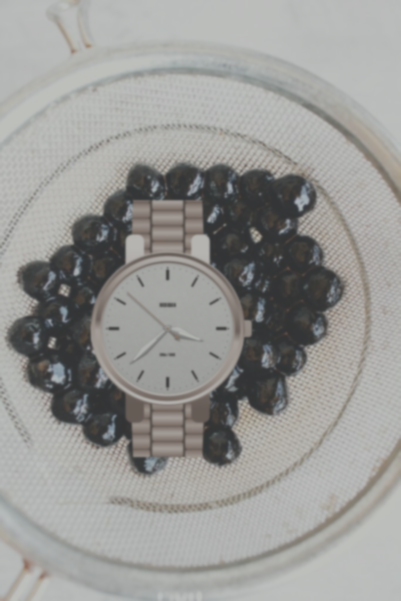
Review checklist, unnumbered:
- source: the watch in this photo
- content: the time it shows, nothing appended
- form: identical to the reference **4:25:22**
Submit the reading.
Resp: **3:37:52**
